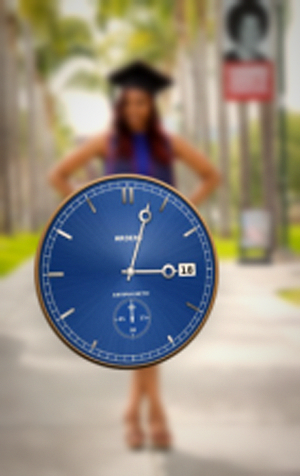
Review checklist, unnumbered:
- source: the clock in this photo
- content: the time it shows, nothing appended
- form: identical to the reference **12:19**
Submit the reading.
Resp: **3:03**
